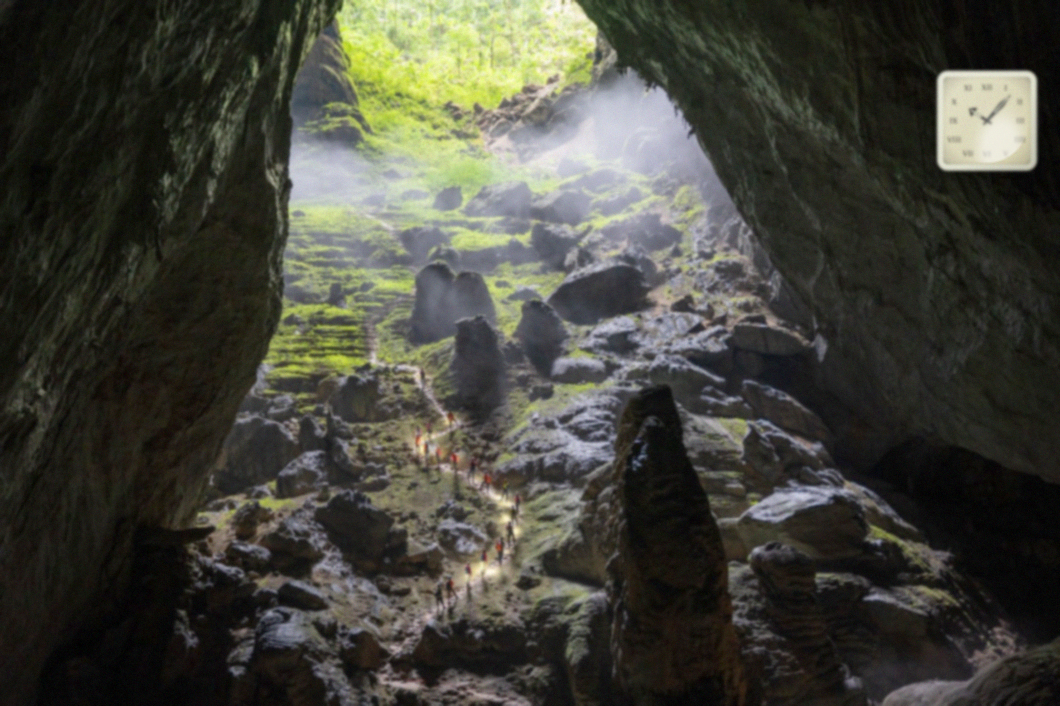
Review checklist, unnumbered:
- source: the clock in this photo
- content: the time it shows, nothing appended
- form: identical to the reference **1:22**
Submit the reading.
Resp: **10:07**
